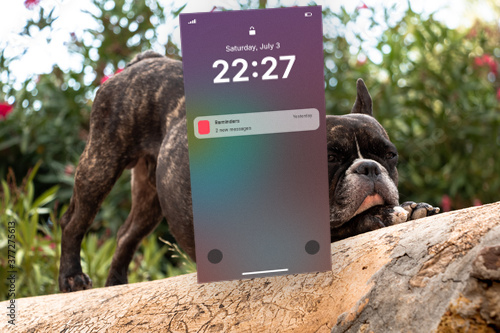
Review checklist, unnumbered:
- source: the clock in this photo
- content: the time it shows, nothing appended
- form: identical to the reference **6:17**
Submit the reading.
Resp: **22:27**
